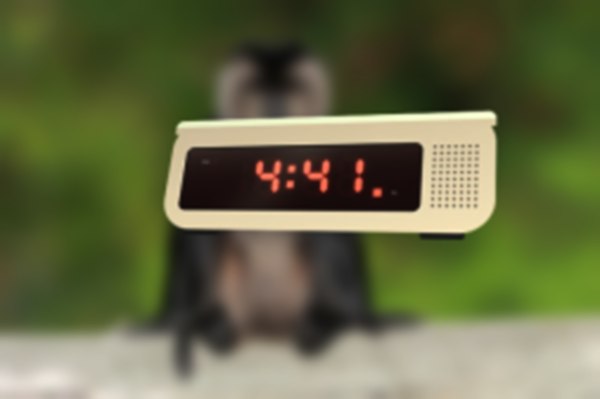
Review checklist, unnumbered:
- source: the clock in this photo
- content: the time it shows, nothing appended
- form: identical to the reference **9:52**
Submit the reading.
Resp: **4:41**
